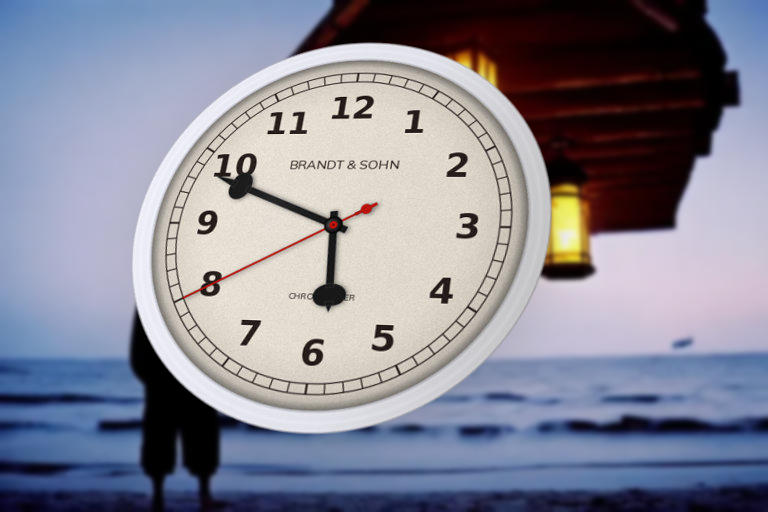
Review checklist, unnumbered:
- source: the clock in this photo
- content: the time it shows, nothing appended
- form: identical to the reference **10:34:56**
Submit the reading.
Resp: **5:48:40**
